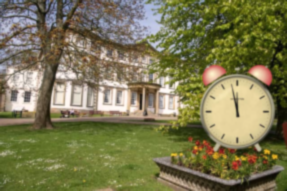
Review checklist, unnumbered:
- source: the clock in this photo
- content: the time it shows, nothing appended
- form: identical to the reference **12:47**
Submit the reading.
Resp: **11:58**
